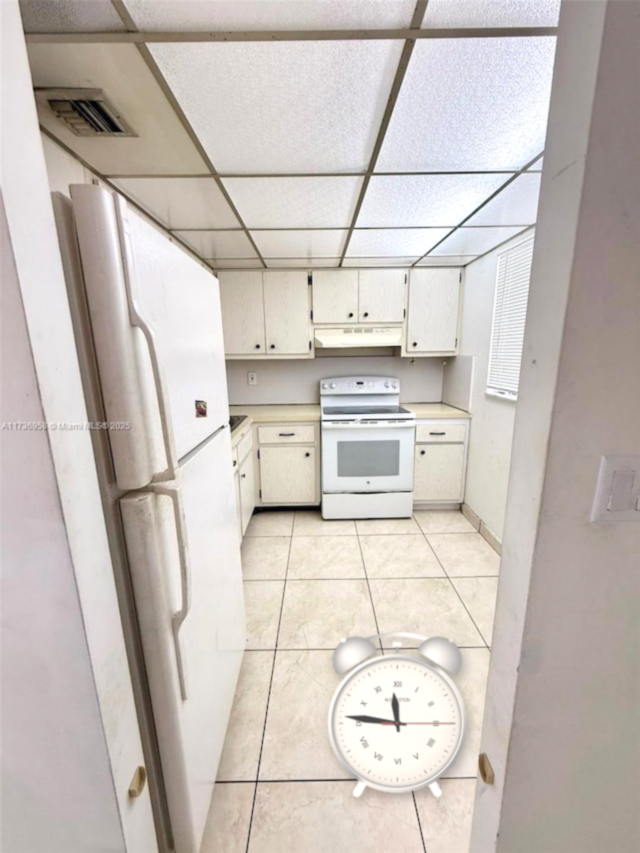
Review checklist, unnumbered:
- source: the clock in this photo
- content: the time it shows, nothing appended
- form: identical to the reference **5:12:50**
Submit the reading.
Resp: **11:46:15**
